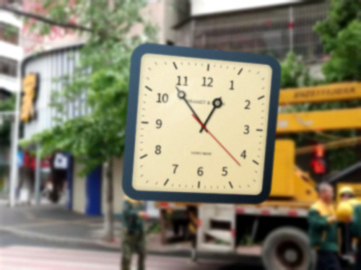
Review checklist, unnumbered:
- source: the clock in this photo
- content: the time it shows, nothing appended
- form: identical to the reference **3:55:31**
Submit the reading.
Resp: **12:53:22**
